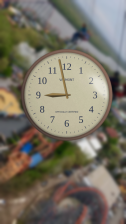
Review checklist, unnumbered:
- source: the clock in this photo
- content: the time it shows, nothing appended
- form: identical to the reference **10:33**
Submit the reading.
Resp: **8:58**
